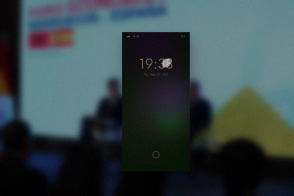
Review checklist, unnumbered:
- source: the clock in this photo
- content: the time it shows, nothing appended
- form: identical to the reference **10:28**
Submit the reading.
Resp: **19:38**
